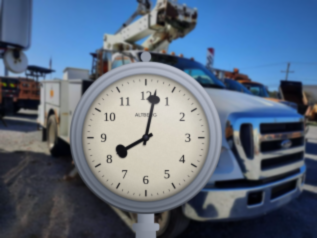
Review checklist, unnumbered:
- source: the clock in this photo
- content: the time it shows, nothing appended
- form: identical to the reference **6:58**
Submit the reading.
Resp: **8:02**
